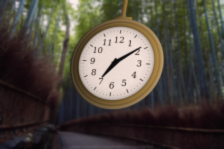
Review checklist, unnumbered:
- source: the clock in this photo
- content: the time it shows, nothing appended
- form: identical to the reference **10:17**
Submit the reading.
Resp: **7:09**
